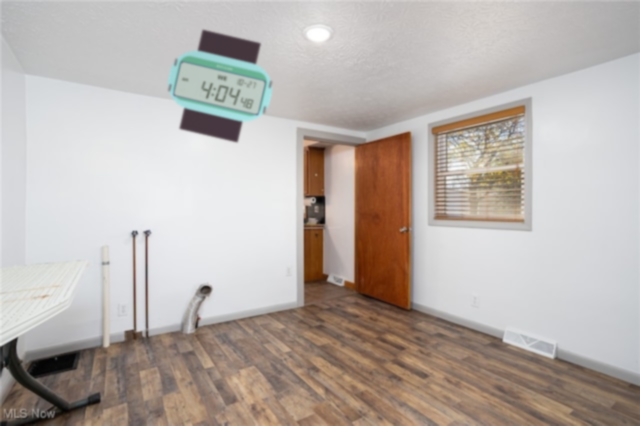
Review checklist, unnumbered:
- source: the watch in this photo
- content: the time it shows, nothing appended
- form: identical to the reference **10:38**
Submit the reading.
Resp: **4:04**
